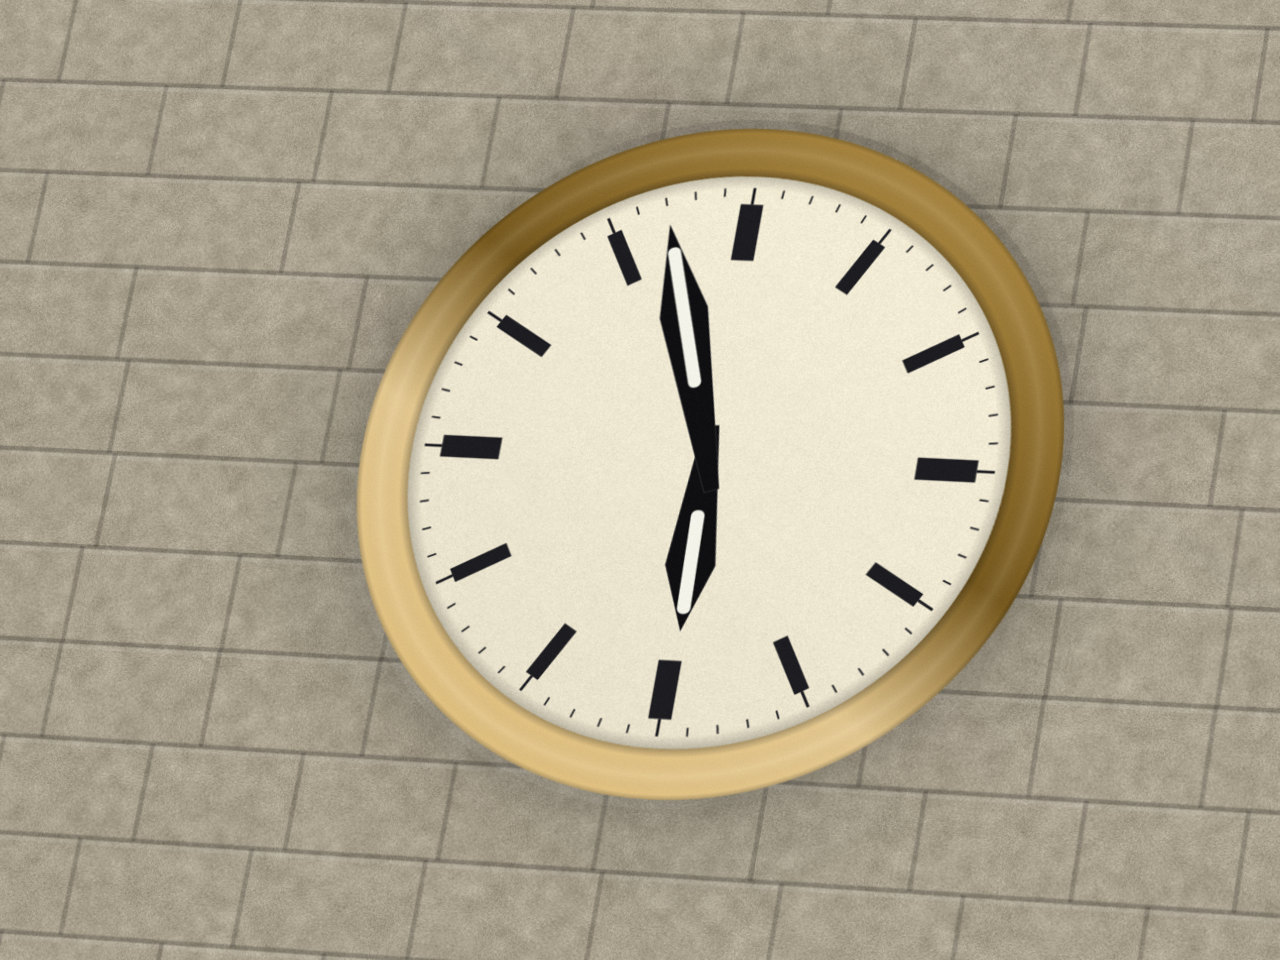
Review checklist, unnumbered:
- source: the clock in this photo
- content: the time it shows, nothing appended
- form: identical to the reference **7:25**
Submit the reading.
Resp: **5:57**
